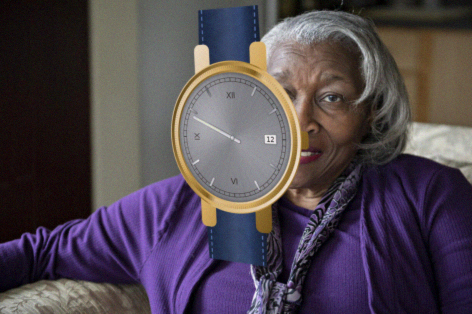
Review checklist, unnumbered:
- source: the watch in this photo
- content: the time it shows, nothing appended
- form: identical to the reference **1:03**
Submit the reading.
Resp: **9:49**
